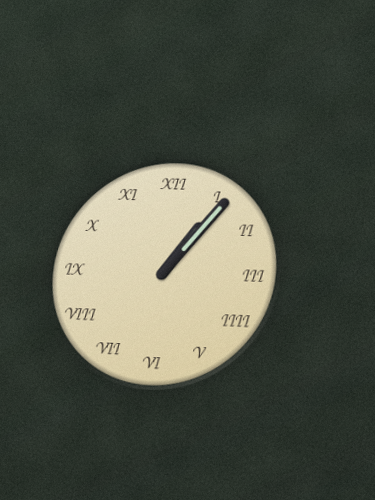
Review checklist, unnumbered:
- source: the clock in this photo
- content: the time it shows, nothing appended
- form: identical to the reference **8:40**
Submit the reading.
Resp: **1:06**
